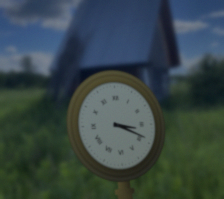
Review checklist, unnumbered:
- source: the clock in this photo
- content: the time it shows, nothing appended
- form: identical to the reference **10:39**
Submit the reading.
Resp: **3:19**
